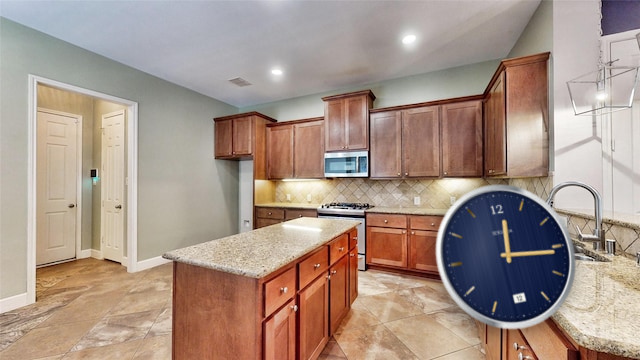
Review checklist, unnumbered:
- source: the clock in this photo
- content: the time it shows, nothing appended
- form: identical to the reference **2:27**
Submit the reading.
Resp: **12:16**
